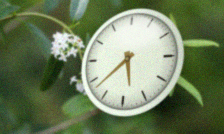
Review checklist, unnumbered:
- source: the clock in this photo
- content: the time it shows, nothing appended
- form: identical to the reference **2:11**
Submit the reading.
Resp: **5:38**
